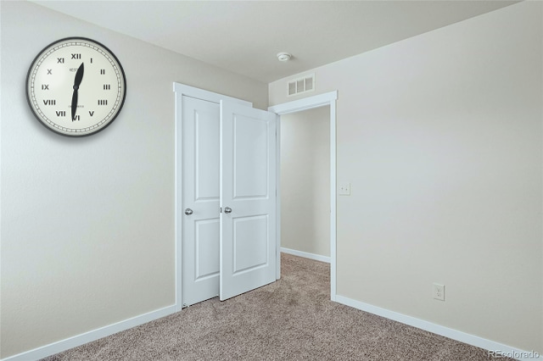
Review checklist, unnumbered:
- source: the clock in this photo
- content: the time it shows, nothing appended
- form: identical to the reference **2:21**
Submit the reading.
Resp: **12:31**
